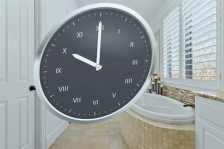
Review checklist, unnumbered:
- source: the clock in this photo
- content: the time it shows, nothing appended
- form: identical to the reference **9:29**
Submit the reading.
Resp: **10:00**
